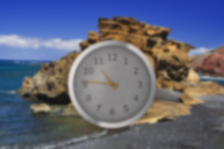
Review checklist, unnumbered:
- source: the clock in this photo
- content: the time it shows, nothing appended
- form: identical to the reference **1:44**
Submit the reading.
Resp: **10:46**
